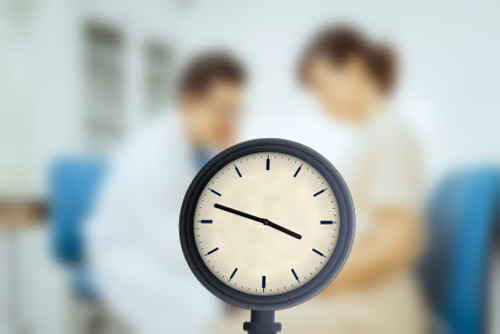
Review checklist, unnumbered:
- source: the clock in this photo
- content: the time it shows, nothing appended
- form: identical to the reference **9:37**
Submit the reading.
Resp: **3:48**
